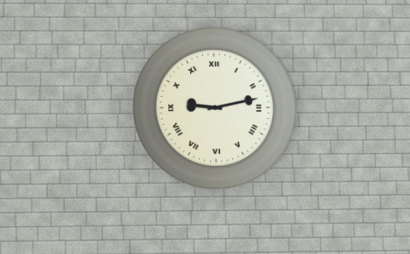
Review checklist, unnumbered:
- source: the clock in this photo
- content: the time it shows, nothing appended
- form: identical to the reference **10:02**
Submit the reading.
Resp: **9:13**
